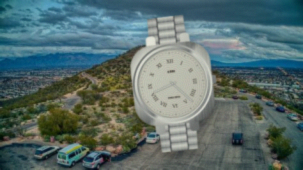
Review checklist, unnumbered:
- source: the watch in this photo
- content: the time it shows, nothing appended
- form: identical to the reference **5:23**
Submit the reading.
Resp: **8:23**
